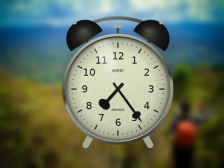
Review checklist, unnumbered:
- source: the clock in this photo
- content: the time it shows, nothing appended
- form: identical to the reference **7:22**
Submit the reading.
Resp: **7:24**
